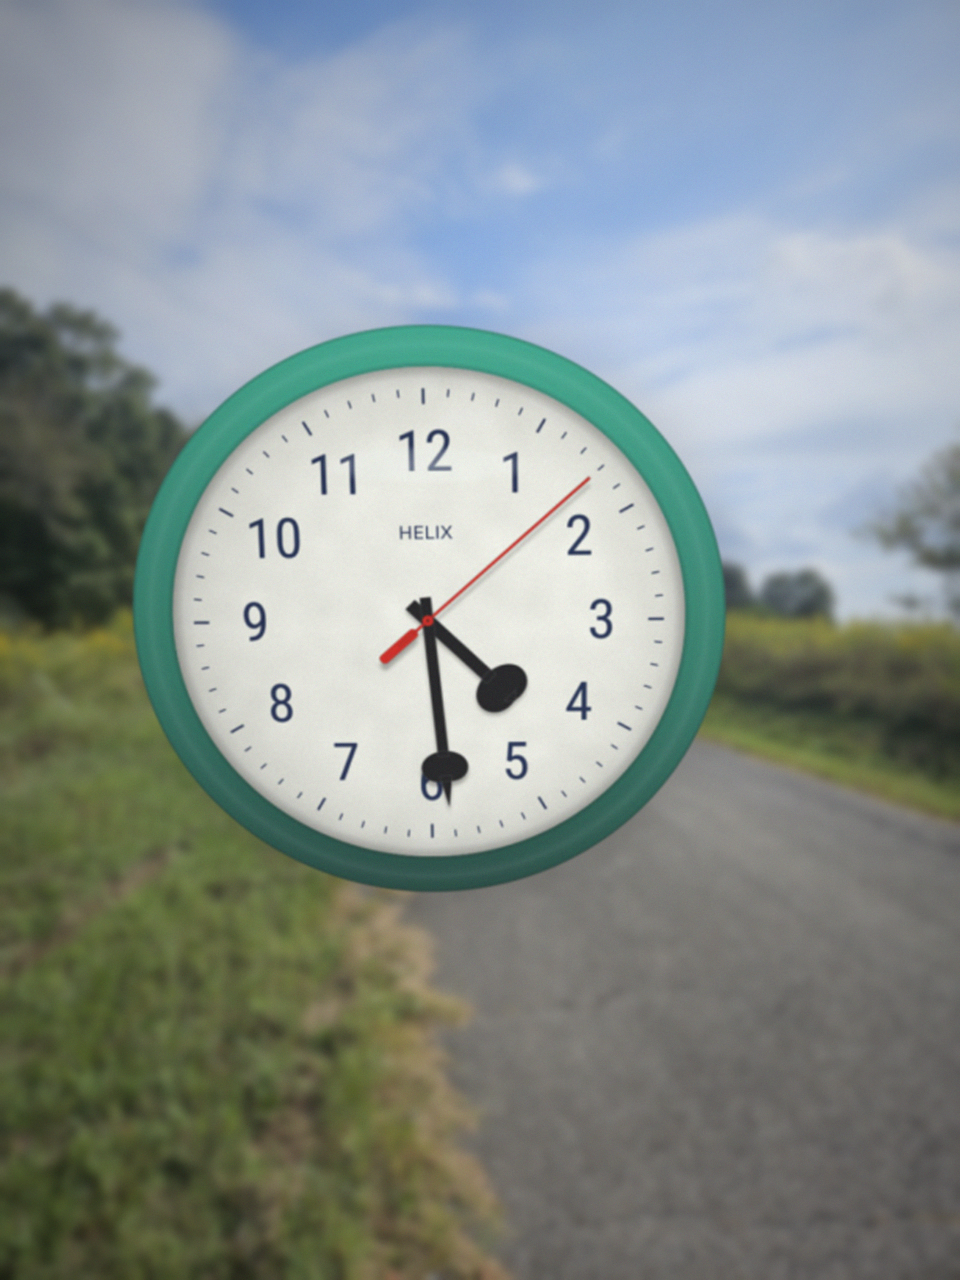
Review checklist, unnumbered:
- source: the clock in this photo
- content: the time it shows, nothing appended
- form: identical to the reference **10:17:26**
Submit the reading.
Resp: **4:29:08**
